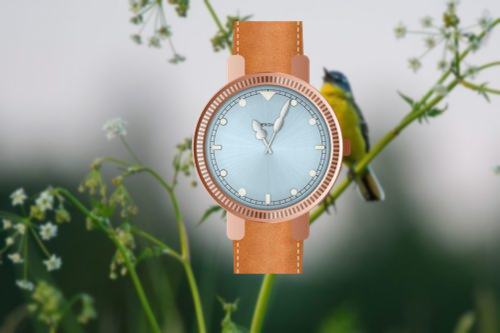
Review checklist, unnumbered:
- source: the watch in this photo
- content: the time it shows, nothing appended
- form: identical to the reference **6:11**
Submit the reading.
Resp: **11:04**
